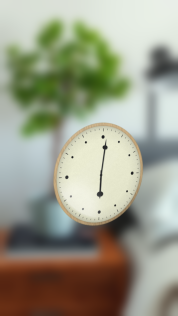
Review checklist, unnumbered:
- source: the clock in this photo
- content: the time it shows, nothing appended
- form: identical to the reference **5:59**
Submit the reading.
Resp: **6:01**
